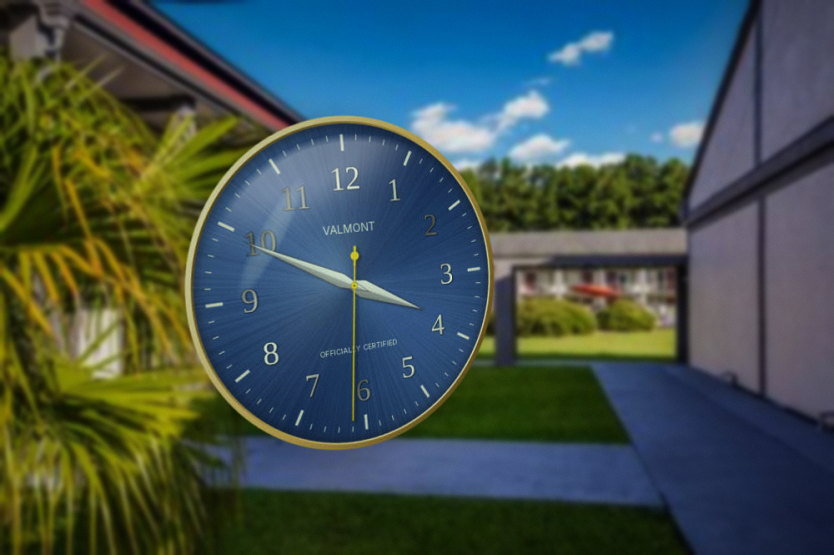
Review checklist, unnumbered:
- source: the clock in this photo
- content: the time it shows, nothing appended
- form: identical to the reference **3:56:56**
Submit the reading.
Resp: **3:49:31**
